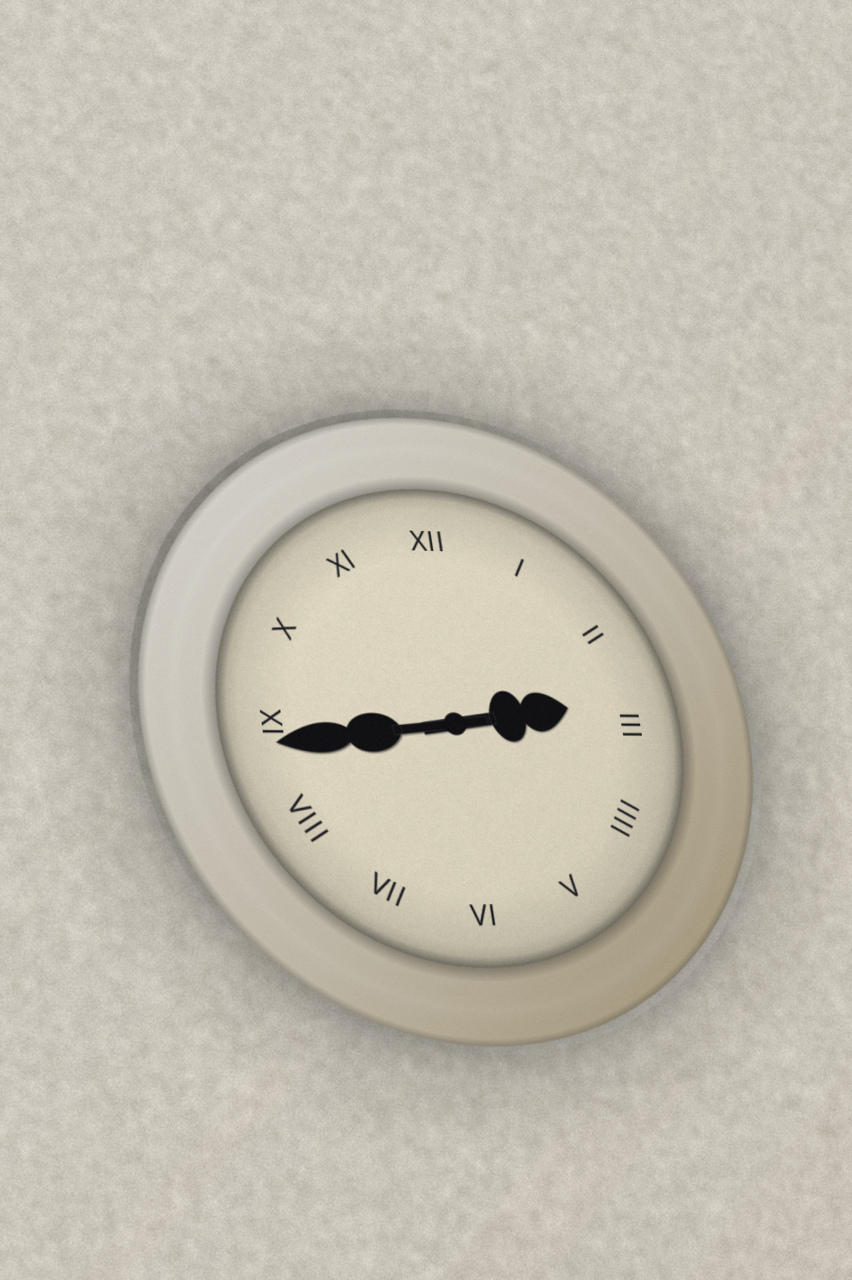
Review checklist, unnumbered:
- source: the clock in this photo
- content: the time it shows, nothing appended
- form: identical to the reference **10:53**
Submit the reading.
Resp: **2:44**
